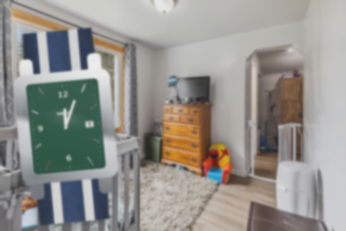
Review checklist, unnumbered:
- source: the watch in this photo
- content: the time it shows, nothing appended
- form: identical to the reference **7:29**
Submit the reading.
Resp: **12:04**
